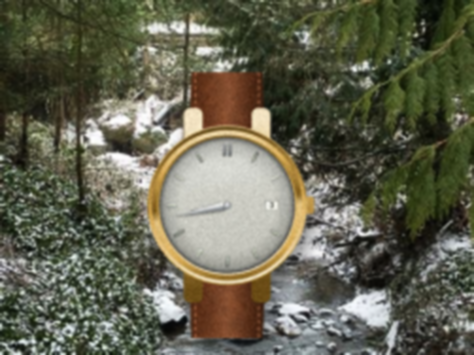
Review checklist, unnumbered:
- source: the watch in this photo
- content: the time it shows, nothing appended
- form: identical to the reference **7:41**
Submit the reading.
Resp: **8:43**
